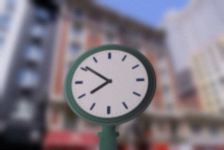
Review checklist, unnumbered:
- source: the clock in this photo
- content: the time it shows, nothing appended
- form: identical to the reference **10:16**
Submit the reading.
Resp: **7:51**
